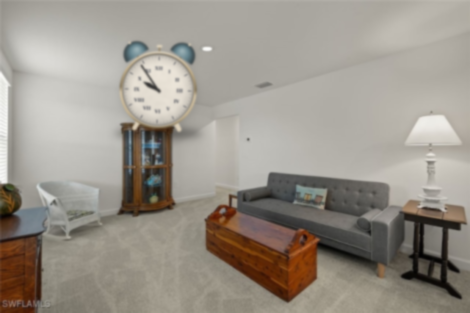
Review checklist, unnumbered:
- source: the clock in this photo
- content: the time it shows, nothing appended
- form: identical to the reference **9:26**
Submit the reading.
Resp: **9:54**
